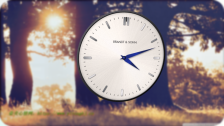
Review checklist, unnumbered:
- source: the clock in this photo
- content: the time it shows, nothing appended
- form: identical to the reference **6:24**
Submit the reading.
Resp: **4:12**
